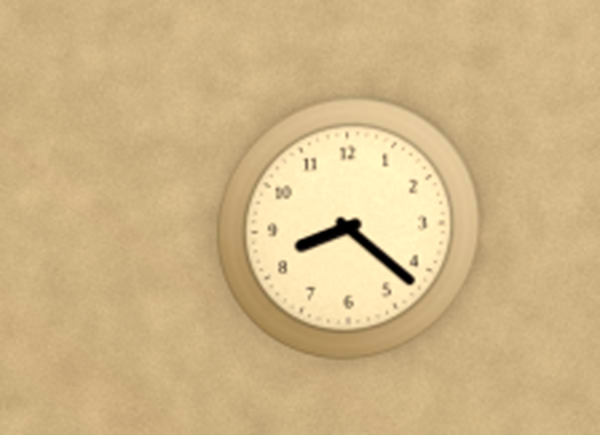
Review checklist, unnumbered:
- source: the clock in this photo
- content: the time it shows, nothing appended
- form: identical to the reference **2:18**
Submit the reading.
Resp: **8:22**
